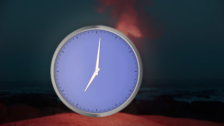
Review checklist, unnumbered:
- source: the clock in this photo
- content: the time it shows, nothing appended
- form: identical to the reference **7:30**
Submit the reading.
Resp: **7:01**
